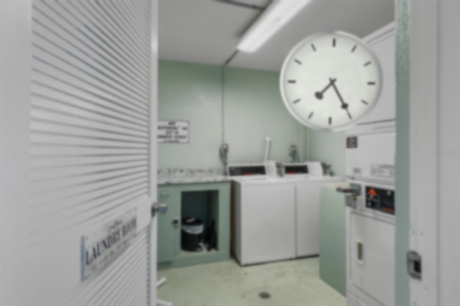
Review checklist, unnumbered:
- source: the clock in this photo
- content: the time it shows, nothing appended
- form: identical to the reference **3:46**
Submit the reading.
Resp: **7:25**
